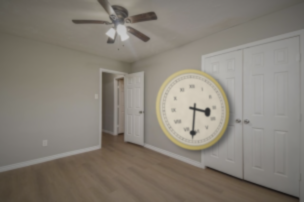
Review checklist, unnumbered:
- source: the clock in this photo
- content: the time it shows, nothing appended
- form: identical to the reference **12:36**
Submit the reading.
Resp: **3:32**
